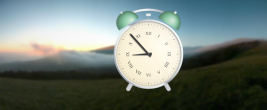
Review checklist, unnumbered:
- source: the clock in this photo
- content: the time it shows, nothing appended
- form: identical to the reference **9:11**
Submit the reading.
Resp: **8:53**
